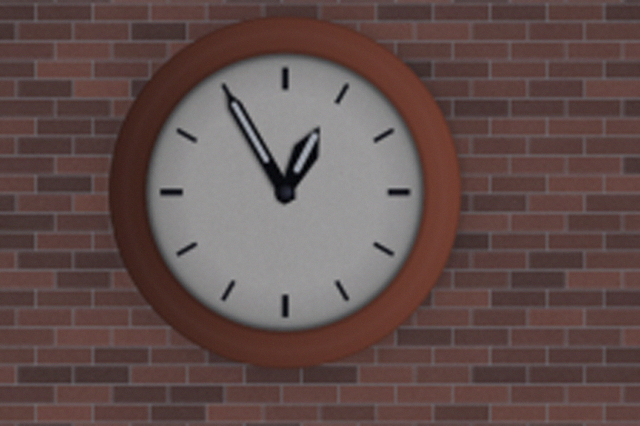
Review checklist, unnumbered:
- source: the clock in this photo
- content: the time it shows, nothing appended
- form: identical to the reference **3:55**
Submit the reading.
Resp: **12:55**
